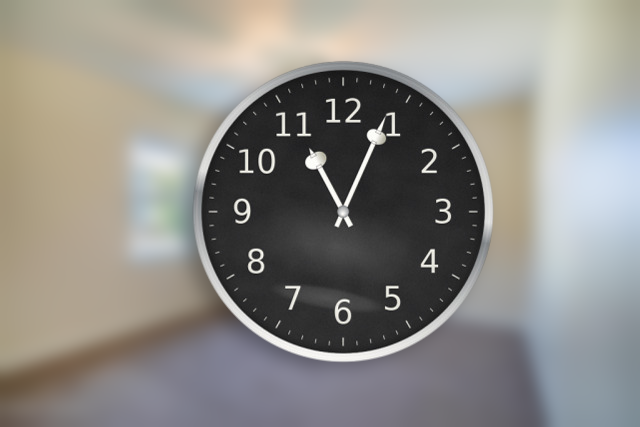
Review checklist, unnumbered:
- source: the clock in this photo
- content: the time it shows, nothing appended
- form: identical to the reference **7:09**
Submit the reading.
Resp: **11:04**
